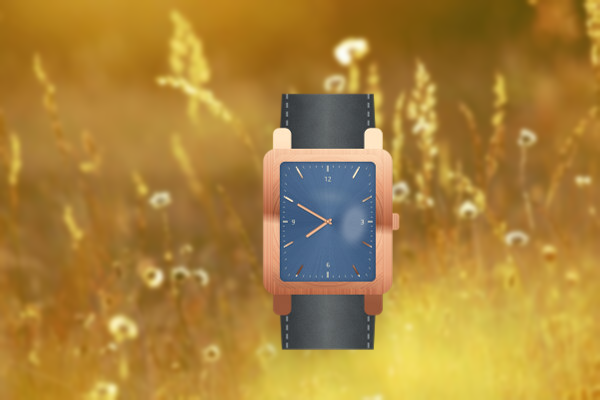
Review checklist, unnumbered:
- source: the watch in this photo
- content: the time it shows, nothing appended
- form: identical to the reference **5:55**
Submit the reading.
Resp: **7:50**
